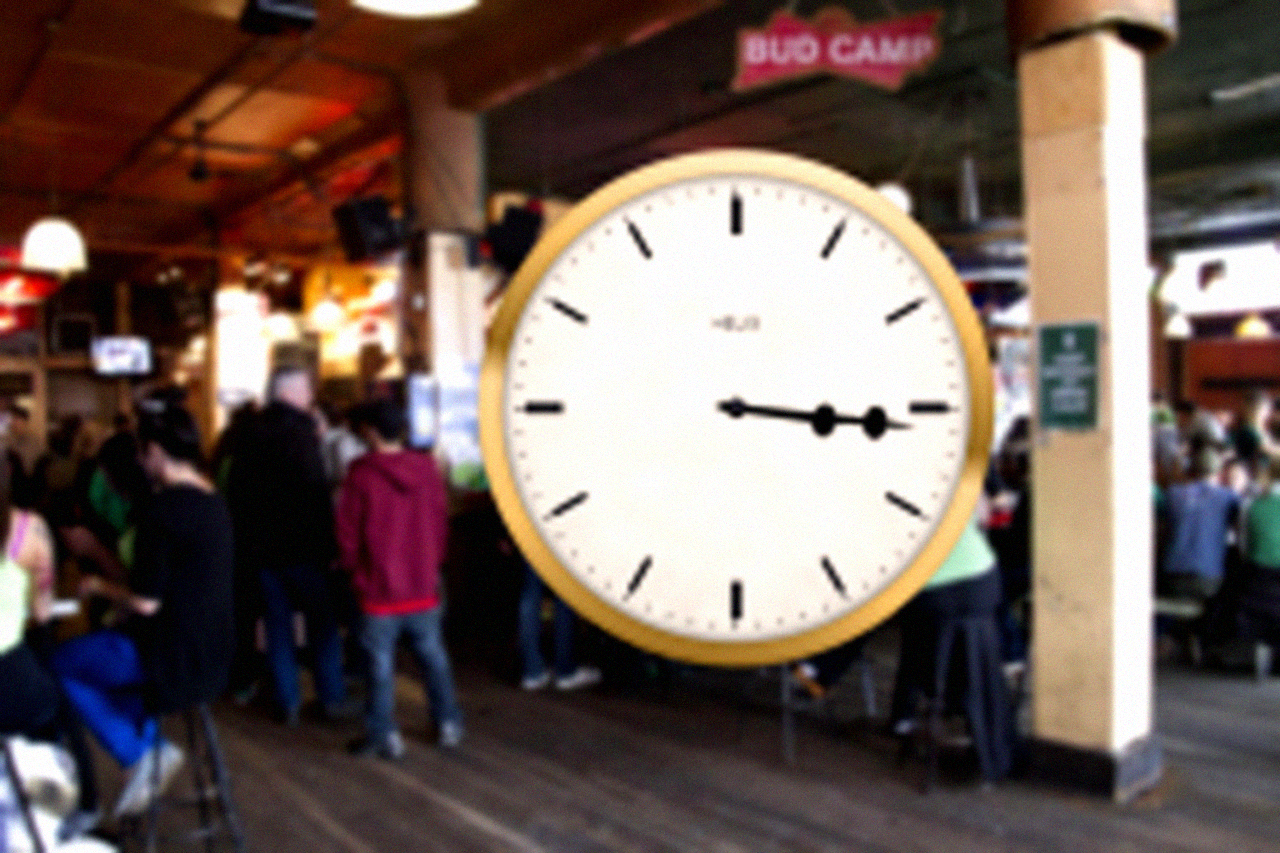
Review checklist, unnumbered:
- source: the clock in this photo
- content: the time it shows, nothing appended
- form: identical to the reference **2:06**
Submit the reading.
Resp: **3:16**
